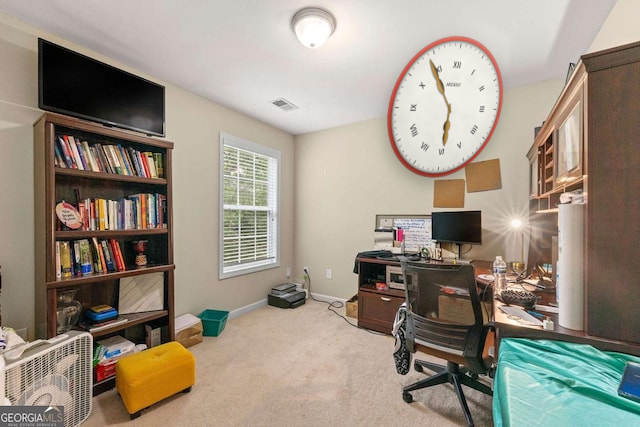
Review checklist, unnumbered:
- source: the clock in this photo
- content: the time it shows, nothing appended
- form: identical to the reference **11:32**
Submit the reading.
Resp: **5:54**
